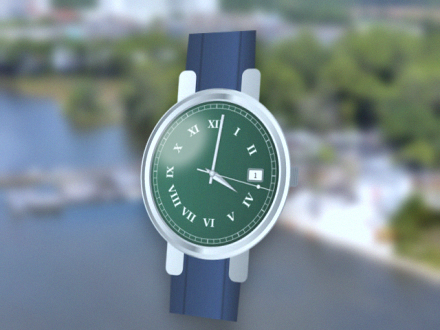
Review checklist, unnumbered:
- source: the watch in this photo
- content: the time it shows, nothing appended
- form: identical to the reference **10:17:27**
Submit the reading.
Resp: **4:01:17**
